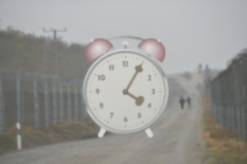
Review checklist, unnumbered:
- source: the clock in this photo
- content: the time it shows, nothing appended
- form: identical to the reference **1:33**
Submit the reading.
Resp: **4:05**
